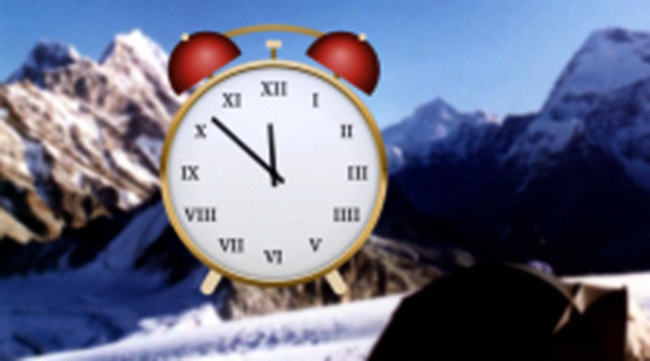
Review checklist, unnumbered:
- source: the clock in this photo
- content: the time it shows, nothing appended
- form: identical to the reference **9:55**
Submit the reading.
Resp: **11:52**
